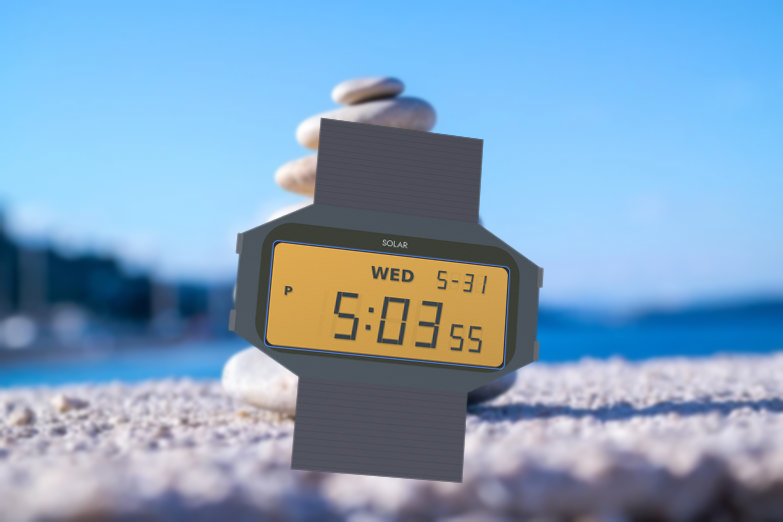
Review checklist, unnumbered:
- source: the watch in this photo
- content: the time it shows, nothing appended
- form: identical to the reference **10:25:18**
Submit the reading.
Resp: **5:03:55**
